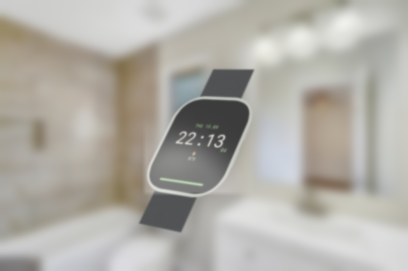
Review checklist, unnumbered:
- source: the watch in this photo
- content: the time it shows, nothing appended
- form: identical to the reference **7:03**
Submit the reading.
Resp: **22:13**
